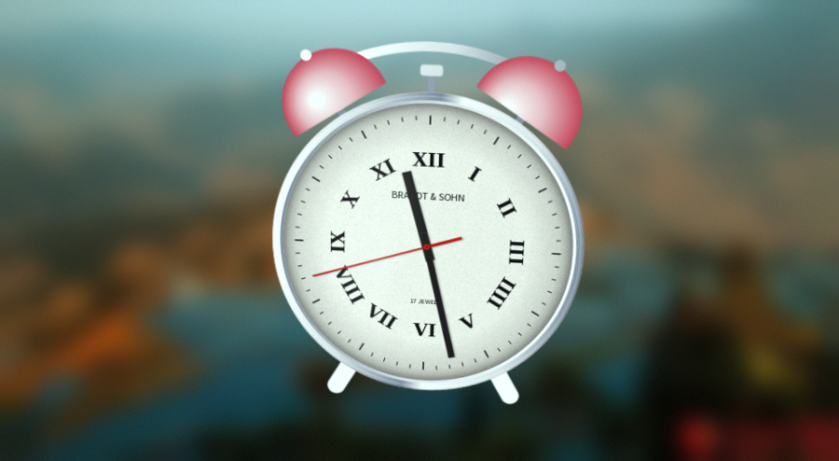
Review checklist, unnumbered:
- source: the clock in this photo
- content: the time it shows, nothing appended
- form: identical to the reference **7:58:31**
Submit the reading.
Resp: **11:27:42**
